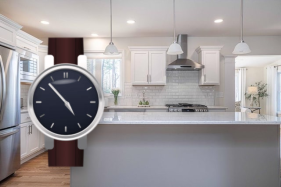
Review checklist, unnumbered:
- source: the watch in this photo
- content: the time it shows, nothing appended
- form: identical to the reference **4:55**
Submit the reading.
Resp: **4:53**
